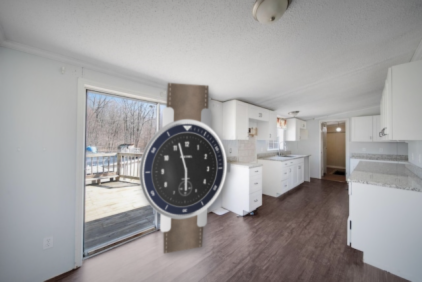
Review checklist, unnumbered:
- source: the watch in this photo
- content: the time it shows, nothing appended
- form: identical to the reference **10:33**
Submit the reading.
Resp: **5:57**
